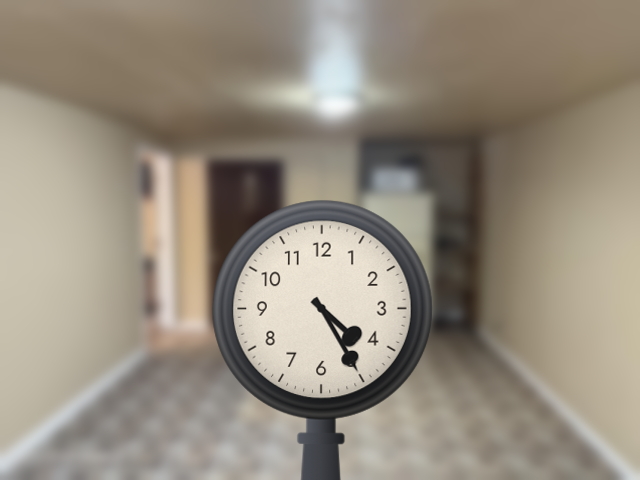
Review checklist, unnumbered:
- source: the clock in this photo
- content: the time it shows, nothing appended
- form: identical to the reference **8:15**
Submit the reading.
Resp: **4:25**
